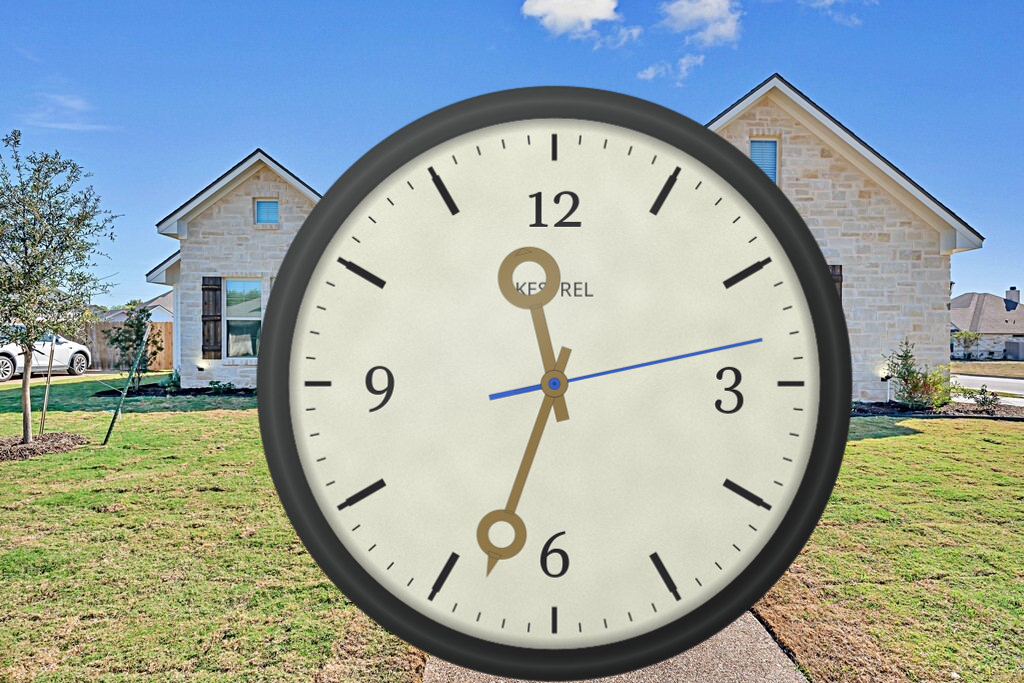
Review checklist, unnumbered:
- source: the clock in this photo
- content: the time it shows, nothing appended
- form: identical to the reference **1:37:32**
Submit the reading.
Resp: **11:33:13**
